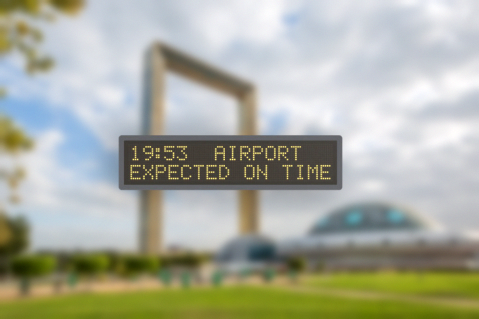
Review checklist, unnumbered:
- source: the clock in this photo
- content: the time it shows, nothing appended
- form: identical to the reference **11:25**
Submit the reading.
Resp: **19:53**
